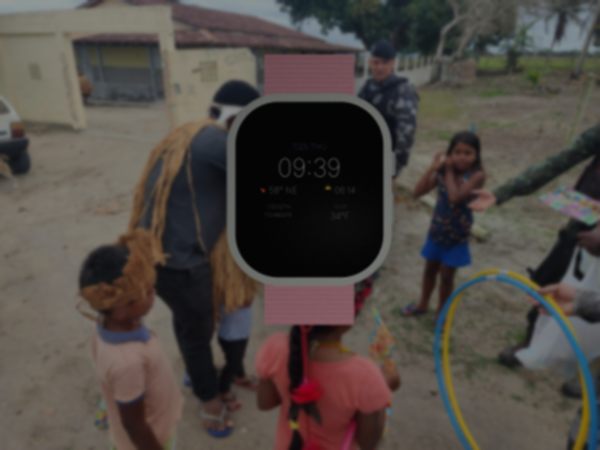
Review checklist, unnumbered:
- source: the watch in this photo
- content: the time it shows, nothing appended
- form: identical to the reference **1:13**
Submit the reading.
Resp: **9:39**
